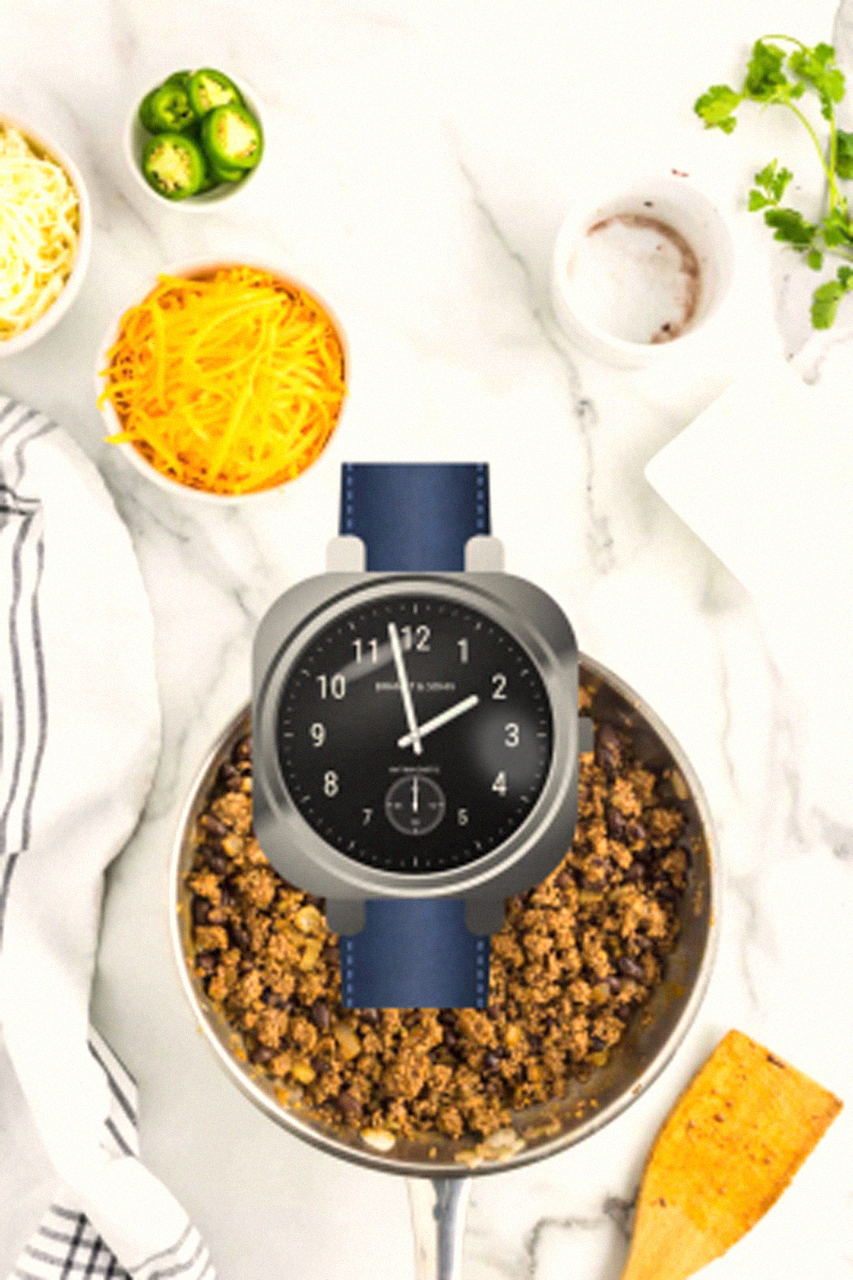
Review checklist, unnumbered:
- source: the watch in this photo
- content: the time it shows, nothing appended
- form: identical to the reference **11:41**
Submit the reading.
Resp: **1:58**
